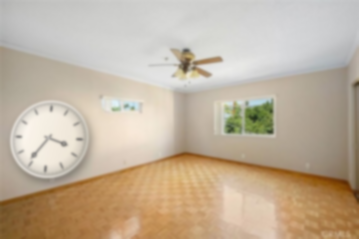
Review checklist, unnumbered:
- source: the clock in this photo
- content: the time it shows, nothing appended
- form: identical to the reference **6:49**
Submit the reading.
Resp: **3:36**
